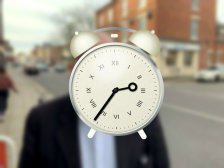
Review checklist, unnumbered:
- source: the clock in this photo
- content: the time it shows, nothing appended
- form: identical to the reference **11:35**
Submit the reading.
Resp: **2:36**
